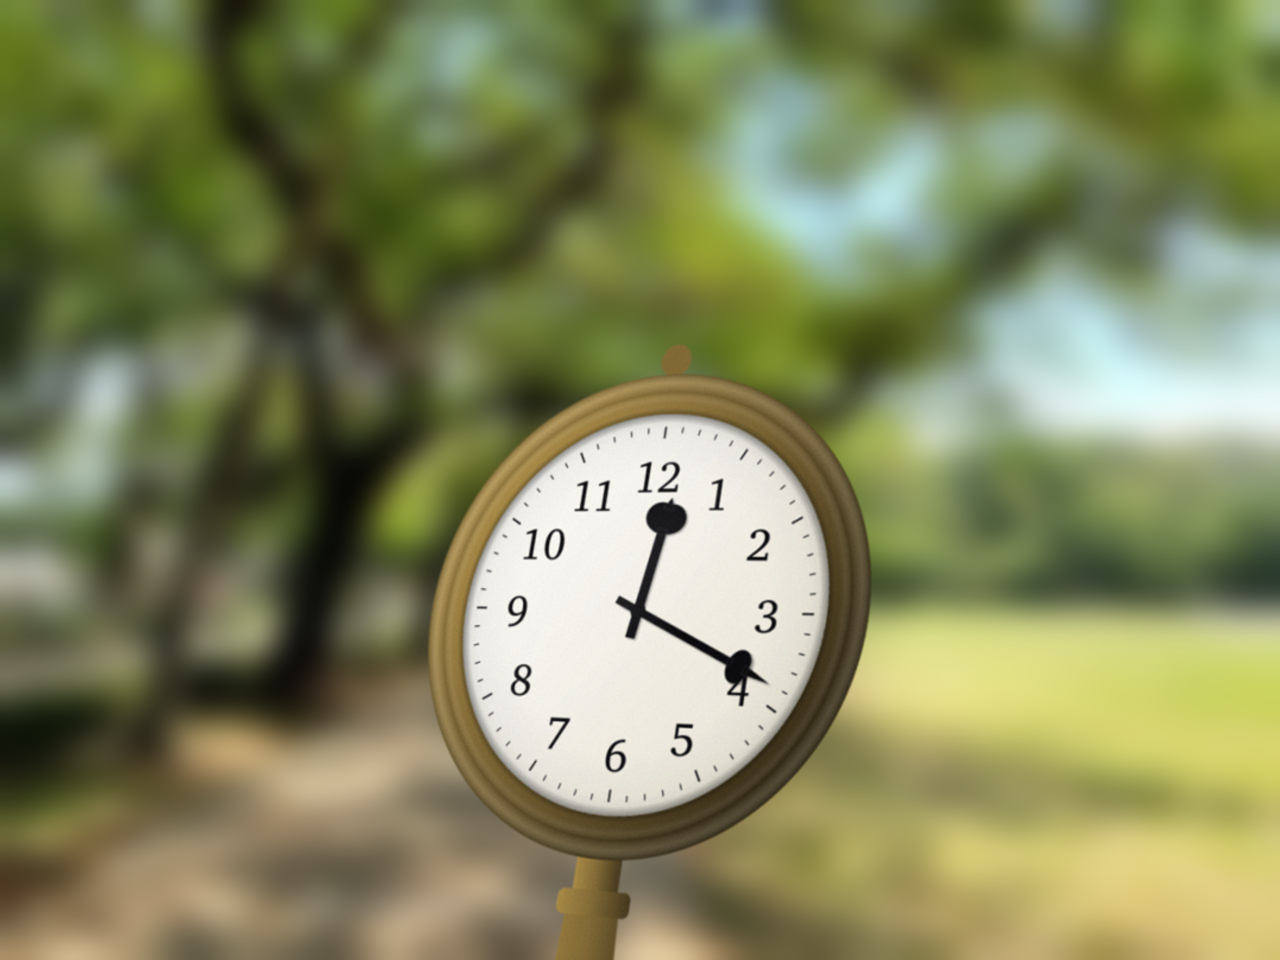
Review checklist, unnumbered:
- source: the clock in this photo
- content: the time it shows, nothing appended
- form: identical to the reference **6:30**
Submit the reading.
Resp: **12:19**
